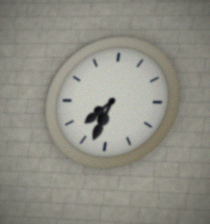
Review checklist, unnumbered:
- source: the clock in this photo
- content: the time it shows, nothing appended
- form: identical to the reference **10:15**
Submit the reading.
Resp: **7:33**
